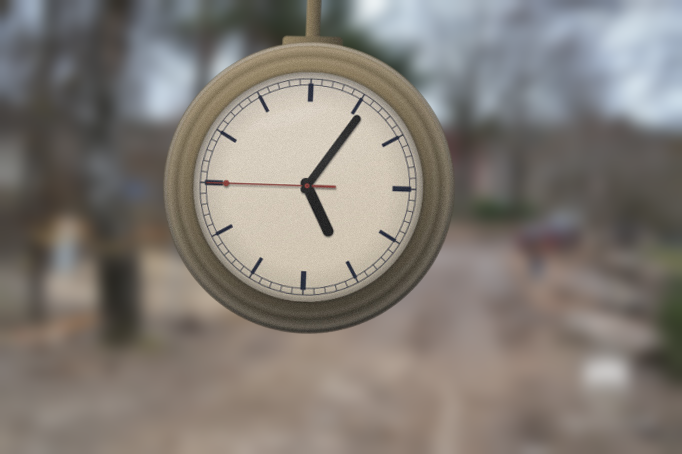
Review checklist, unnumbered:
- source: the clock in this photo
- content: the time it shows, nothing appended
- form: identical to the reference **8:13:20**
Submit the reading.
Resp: **5:05:45**
